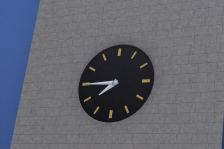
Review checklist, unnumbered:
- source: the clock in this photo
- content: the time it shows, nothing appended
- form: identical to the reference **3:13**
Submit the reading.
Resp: **7:45**
